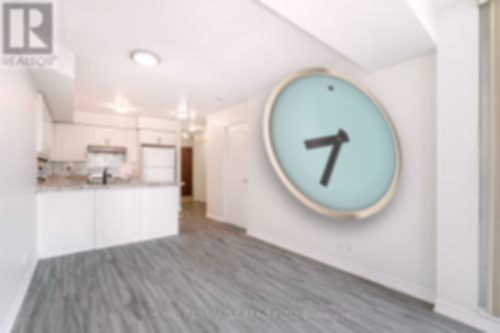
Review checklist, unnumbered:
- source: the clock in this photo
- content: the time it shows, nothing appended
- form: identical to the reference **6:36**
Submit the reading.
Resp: **8:35**
